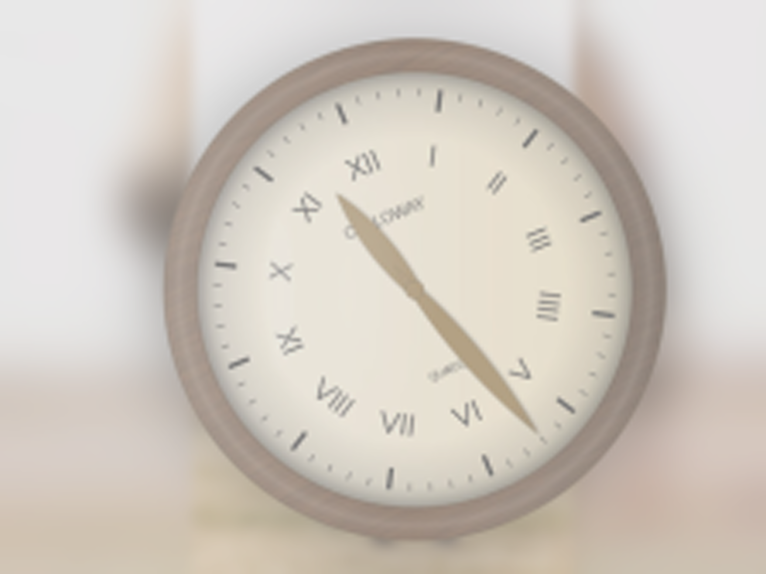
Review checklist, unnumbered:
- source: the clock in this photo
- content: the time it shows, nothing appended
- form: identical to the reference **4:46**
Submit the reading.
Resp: **11:27**
